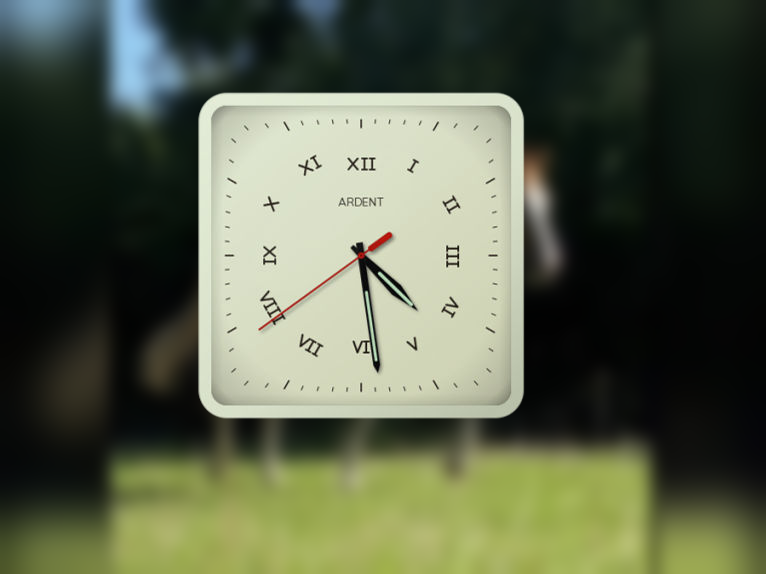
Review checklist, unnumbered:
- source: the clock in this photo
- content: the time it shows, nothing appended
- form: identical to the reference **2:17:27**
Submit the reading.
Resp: **4:28:39**
